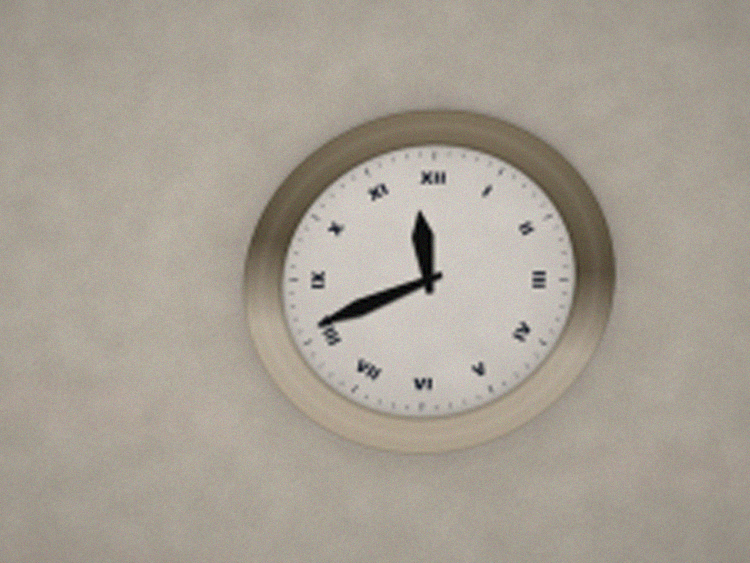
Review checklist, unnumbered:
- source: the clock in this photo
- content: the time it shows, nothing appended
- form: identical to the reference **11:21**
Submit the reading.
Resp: **11:41**
